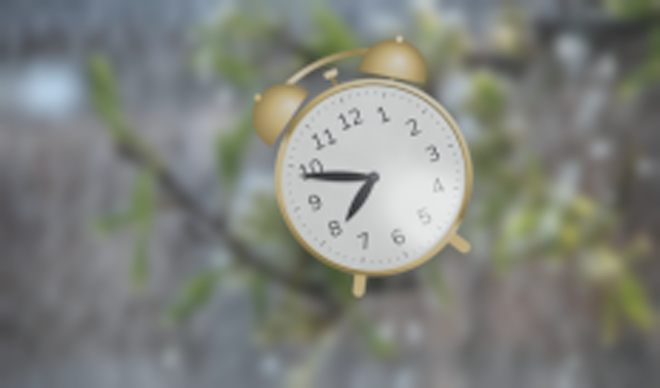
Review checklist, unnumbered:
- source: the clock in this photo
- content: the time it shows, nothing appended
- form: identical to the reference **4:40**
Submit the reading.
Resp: **7:49**
